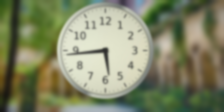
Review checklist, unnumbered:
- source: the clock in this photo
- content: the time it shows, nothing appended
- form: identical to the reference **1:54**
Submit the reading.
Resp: **5:44**
